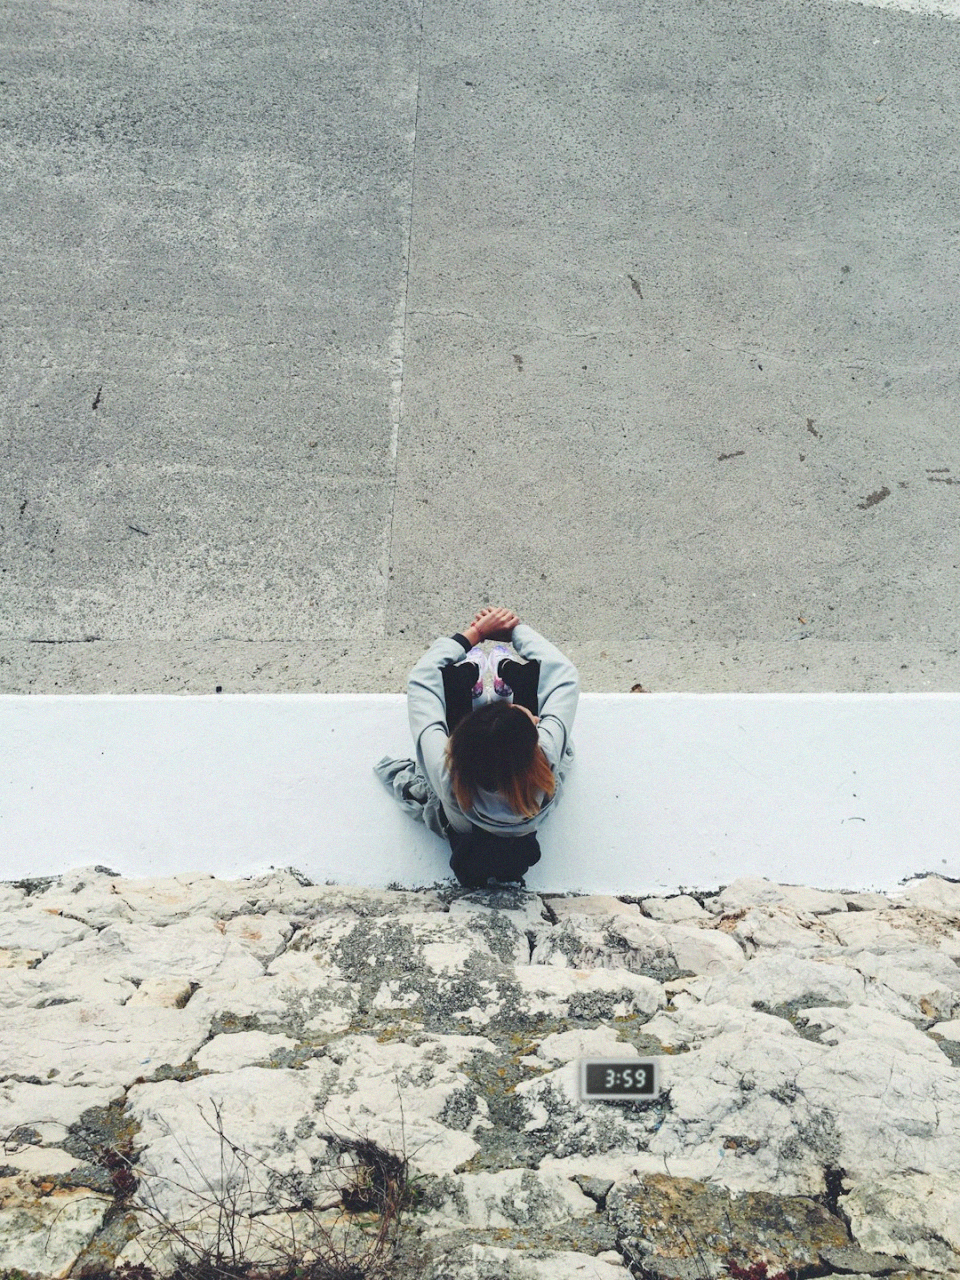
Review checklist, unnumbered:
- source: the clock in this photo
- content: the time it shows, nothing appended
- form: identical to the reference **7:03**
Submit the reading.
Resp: **3:59**
